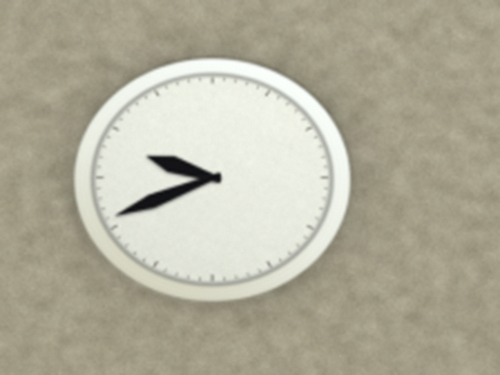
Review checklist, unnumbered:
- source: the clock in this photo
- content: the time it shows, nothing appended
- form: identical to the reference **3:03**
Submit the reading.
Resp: **9:41**
